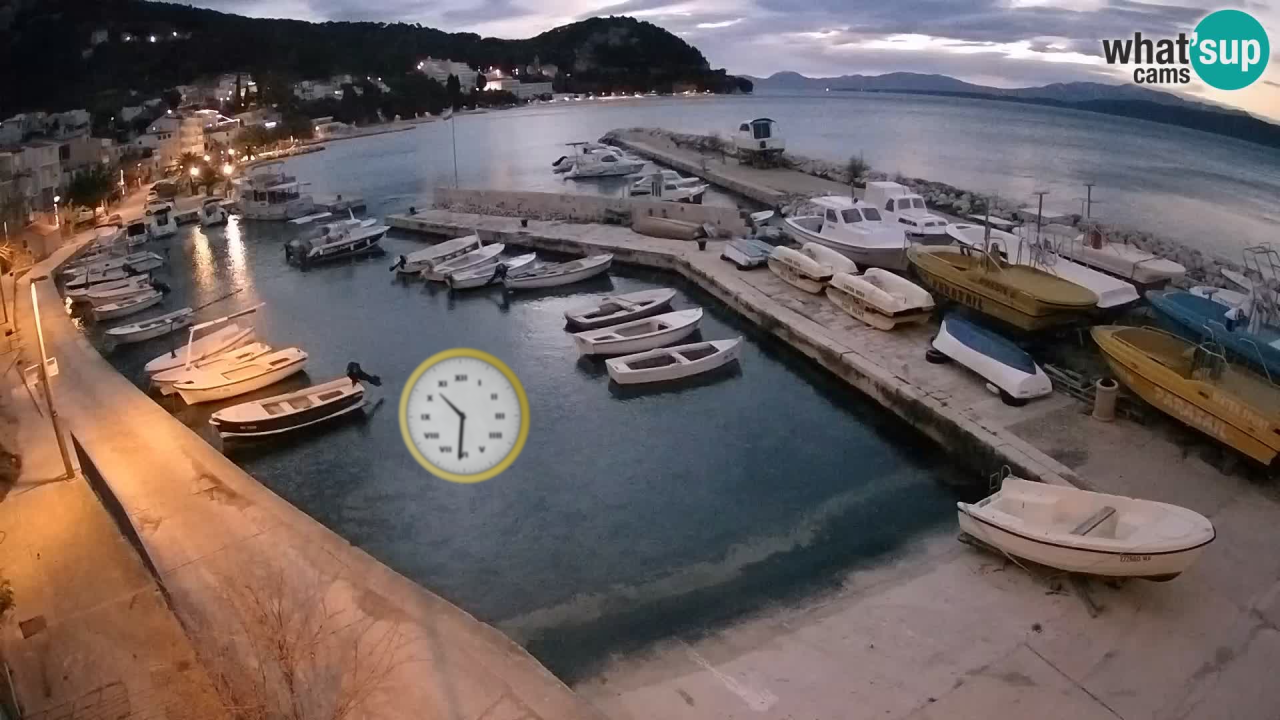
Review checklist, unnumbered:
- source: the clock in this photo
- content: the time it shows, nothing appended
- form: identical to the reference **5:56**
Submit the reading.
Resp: **10:31**
